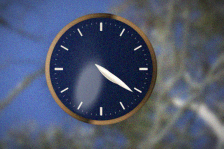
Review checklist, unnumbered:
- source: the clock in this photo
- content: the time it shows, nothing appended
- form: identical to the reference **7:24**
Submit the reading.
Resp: **4:21**
